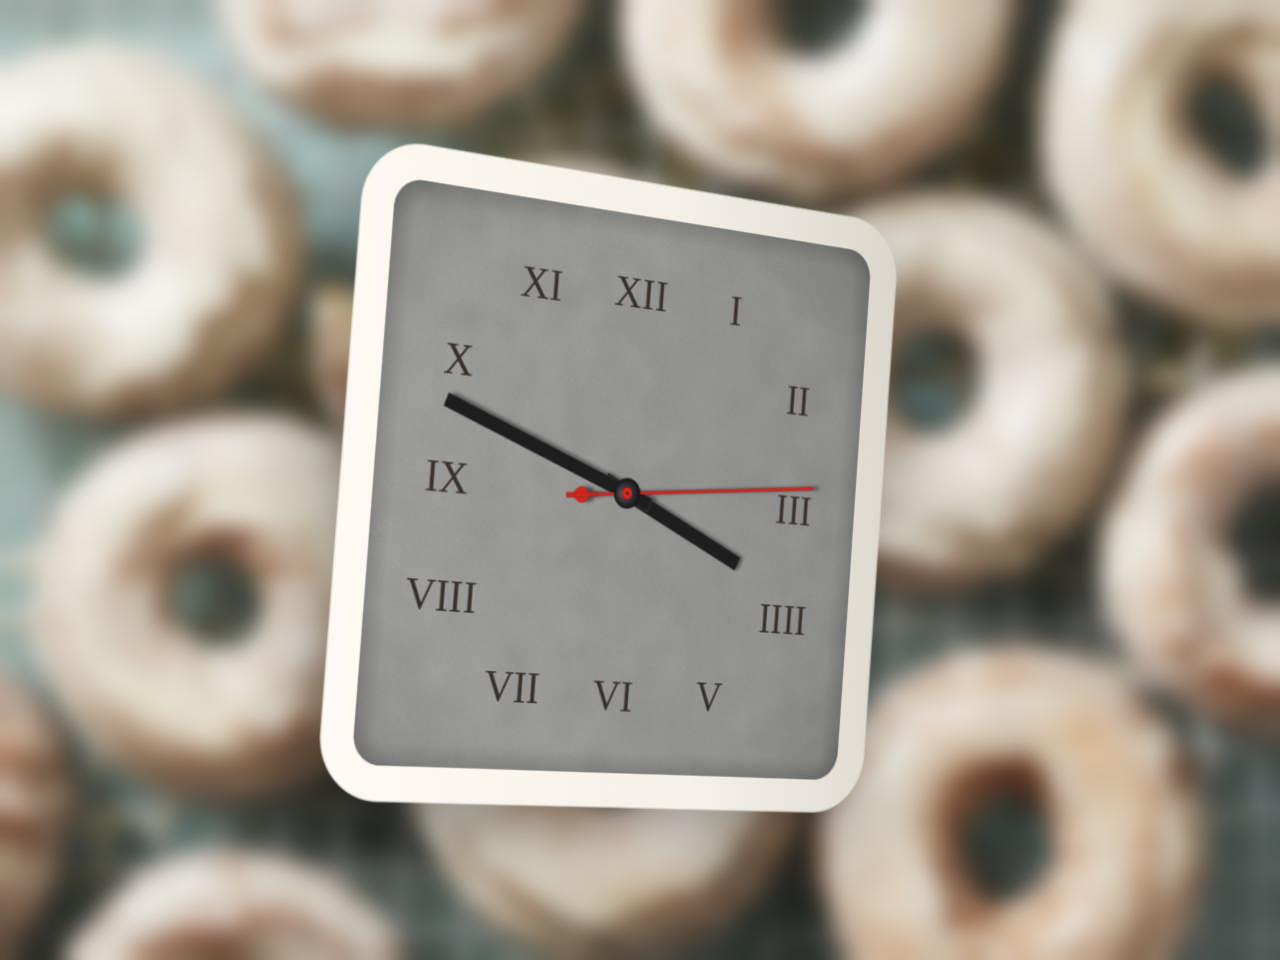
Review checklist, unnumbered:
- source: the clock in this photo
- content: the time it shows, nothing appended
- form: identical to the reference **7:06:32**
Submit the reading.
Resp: **3:48:14**
